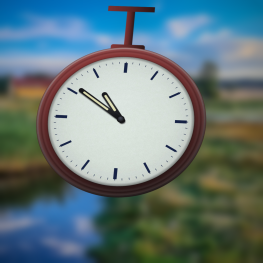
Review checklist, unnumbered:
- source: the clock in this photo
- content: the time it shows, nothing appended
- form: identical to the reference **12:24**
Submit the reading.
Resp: **10:51**
